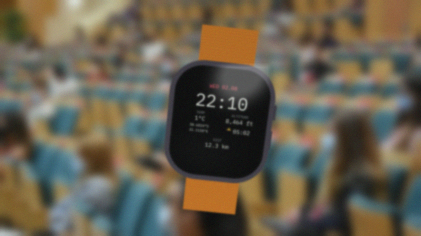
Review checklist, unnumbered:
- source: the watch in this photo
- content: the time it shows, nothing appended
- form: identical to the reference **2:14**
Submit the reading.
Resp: **22:10**
